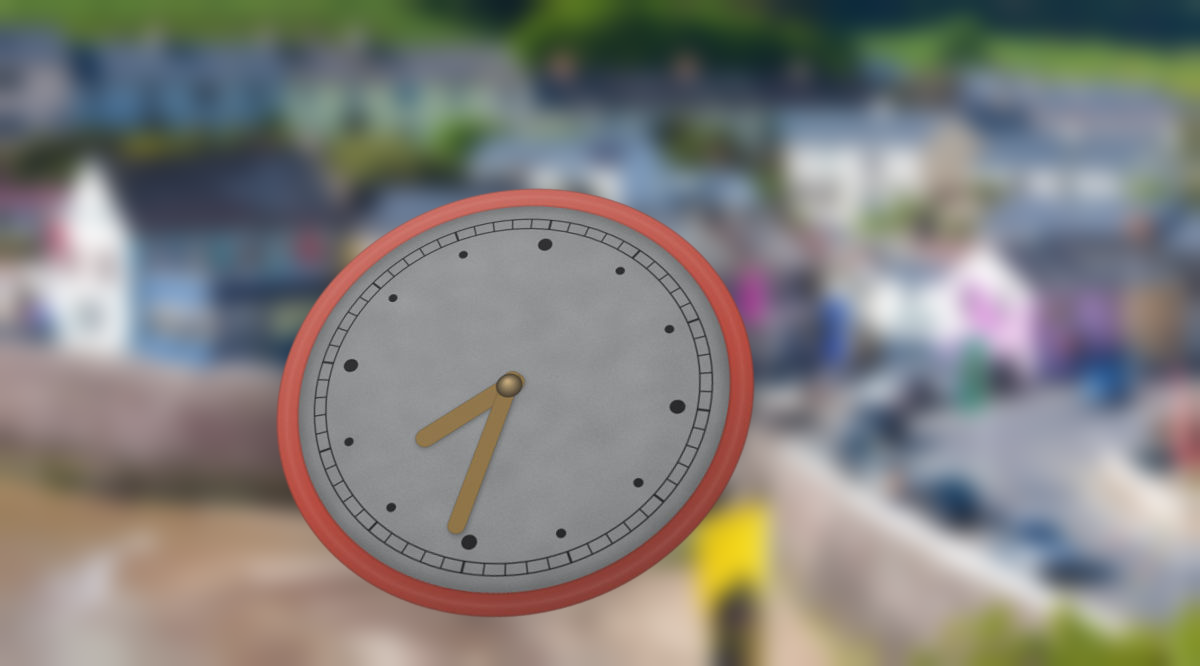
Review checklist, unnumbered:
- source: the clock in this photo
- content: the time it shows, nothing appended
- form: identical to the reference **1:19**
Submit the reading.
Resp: **7:31**
